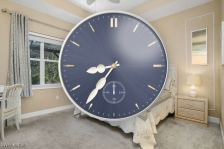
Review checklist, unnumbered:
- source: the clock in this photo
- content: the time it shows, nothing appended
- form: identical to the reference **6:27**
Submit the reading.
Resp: **8:36**
